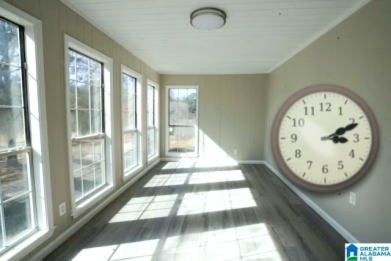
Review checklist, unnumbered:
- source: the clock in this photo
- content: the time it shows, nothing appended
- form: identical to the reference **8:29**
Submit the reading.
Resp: **3:11**
